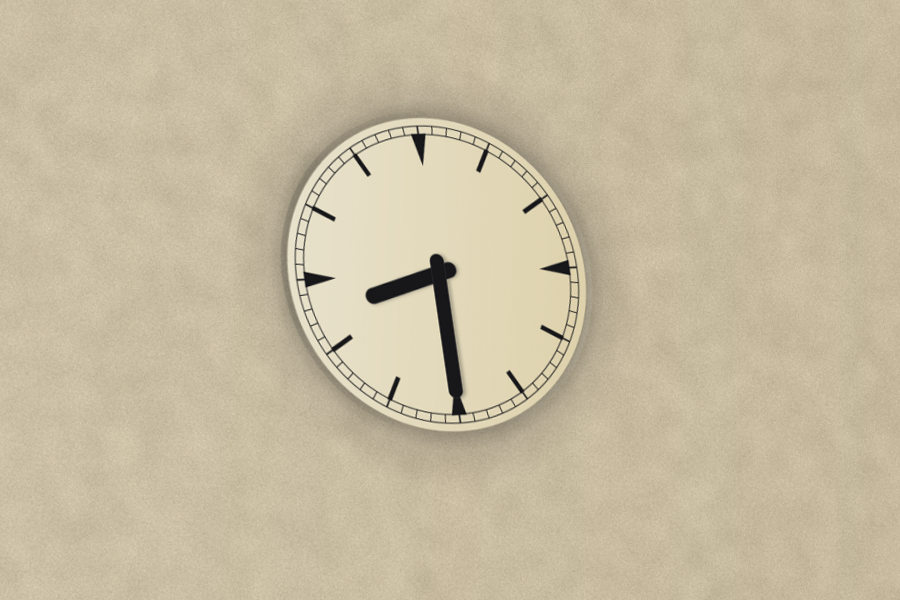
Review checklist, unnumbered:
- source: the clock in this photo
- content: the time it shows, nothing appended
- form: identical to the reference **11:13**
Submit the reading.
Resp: **8:30**
